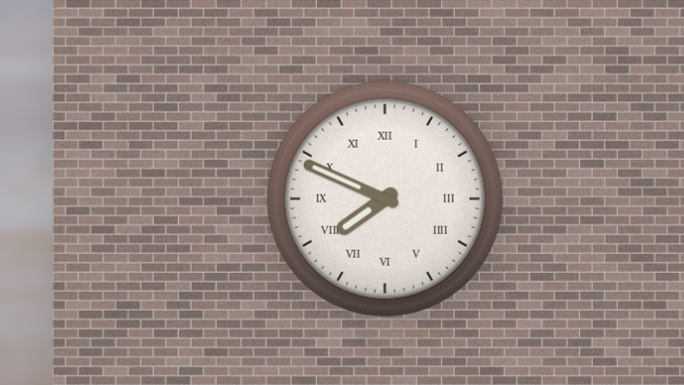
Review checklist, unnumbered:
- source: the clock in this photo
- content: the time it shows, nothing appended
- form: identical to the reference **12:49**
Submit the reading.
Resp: **7:49**
